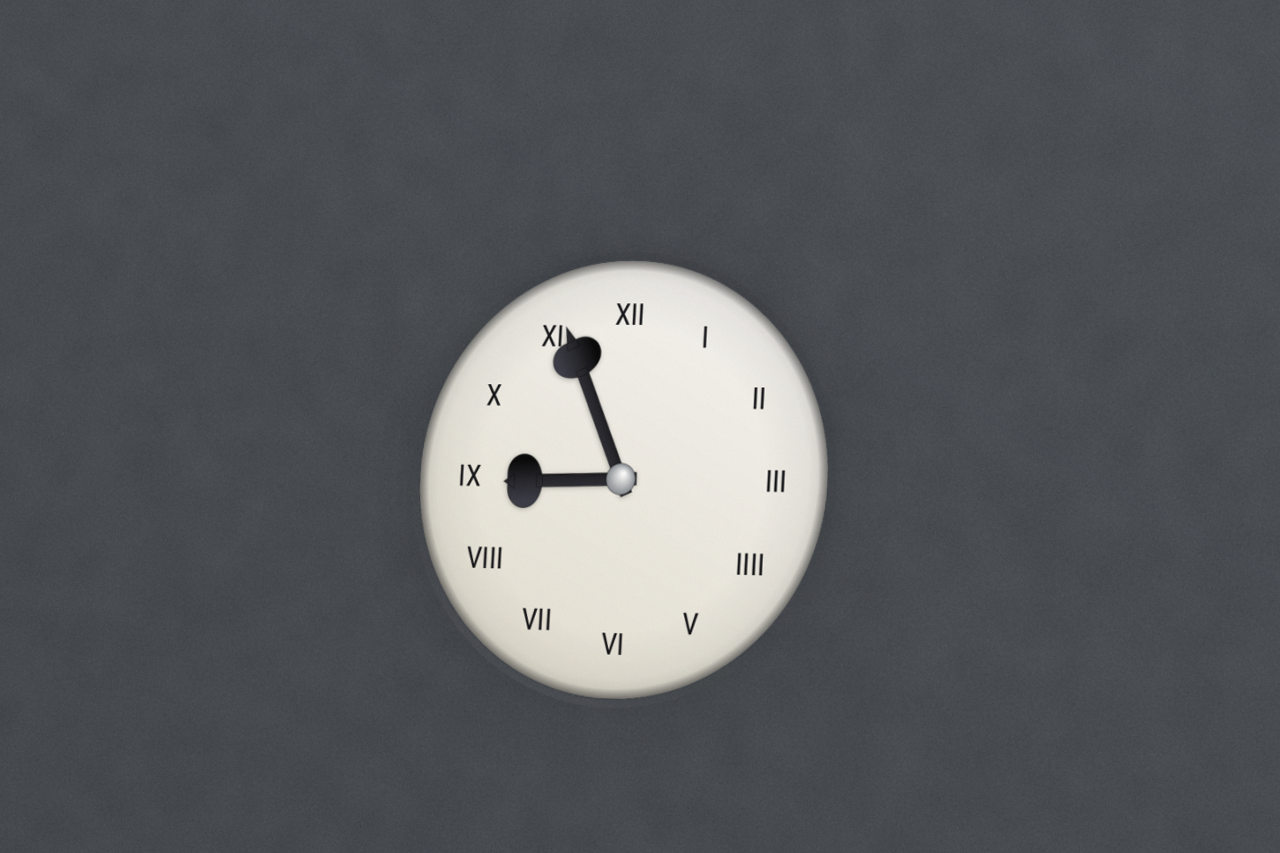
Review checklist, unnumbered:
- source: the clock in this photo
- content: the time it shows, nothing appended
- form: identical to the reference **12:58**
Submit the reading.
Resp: **8:56**
